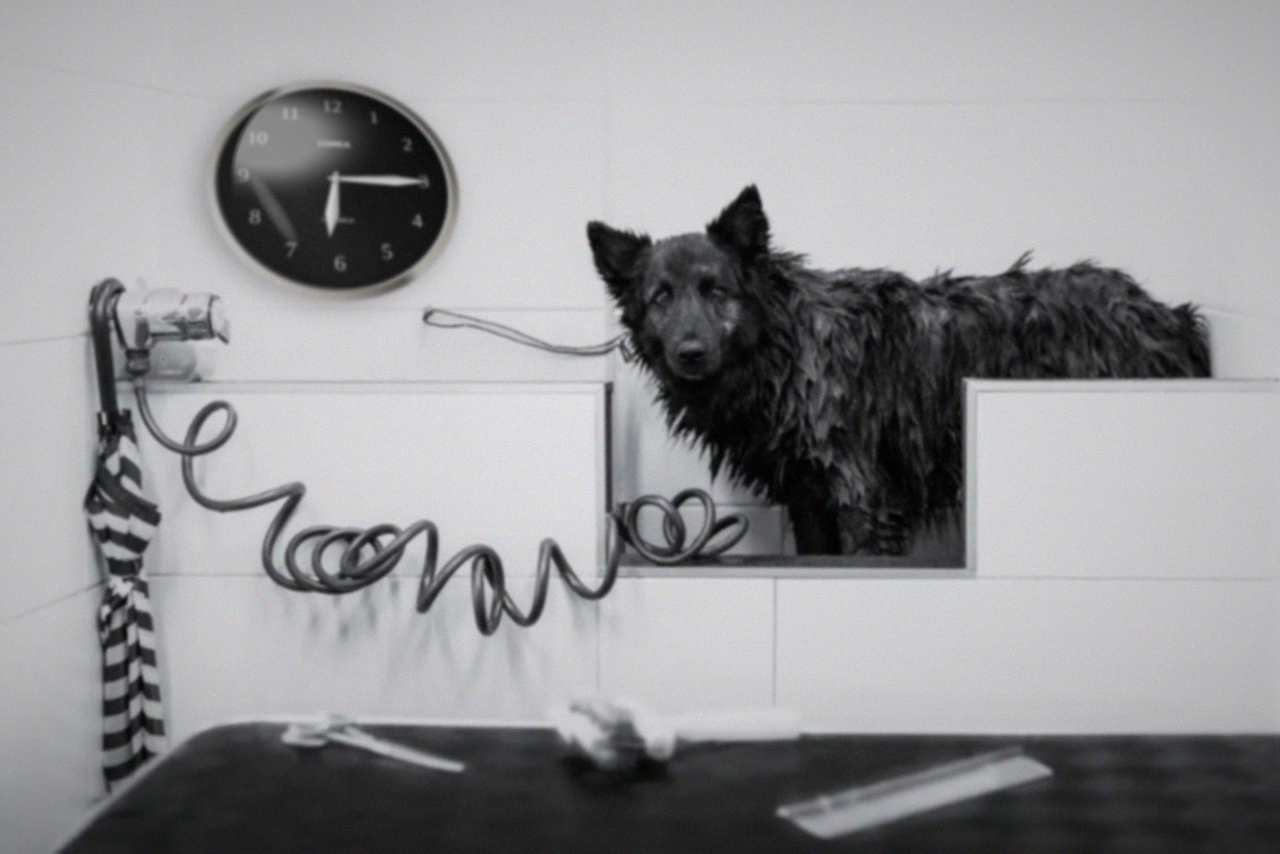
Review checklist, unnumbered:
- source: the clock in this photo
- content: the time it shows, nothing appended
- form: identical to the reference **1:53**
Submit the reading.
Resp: **6:15**
